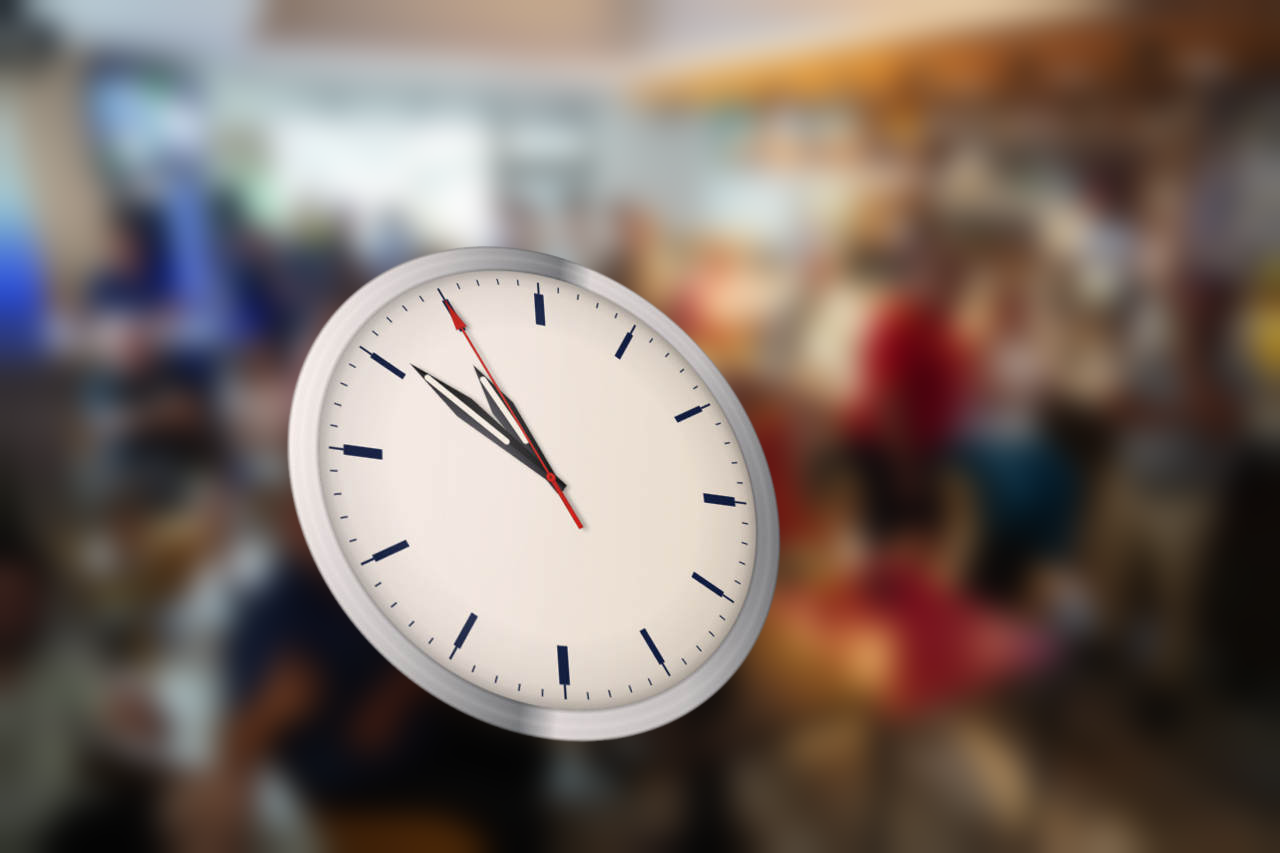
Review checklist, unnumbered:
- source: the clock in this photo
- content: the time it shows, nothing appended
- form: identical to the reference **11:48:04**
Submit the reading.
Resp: **10:50:55**
